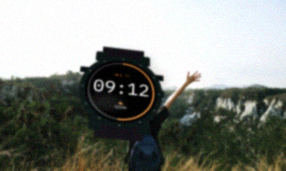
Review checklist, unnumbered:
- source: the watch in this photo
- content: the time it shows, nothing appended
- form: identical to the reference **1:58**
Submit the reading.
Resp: **9:12**
